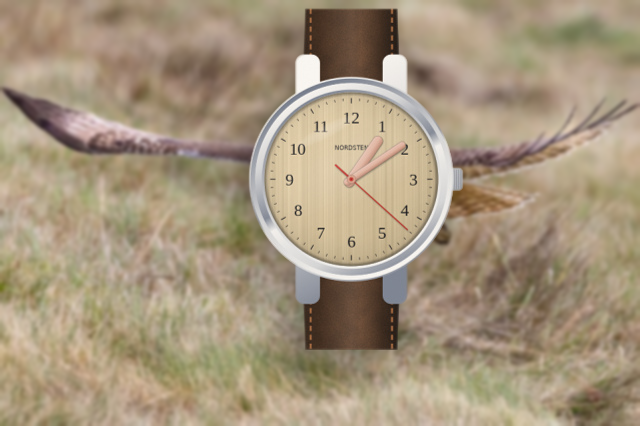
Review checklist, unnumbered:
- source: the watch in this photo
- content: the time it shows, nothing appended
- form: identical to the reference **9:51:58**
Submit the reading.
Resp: **1:09:22**
